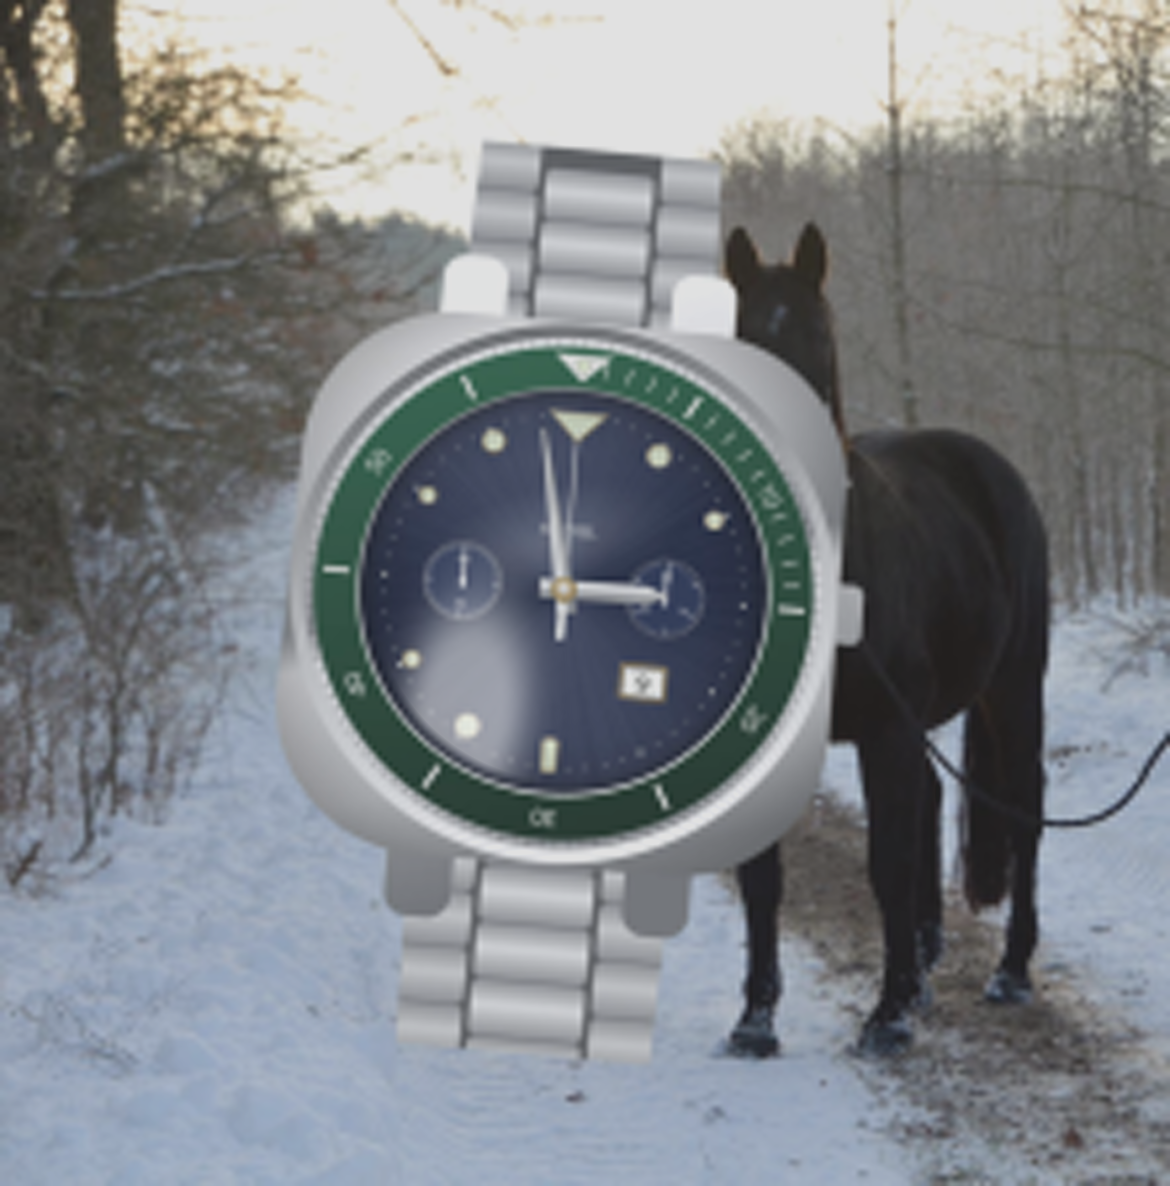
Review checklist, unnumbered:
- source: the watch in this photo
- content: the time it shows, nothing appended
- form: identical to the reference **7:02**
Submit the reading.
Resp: **2:58**
